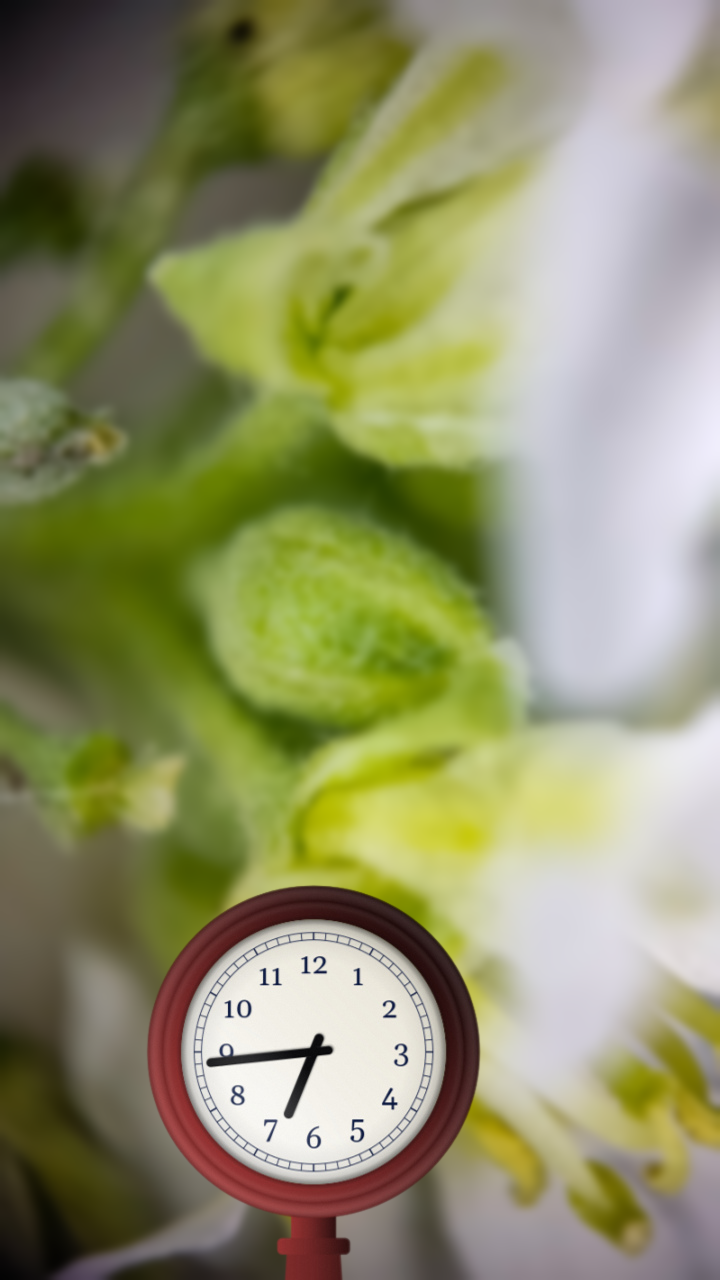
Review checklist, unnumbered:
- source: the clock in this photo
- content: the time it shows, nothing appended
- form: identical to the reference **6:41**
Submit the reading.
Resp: **6:44**
